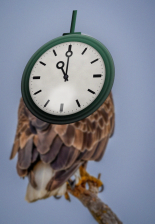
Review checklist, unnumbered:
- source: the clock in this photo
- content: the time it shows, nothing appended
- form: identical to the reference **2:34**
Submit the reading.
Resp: **11:00**
